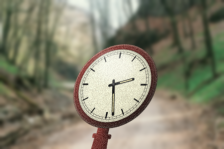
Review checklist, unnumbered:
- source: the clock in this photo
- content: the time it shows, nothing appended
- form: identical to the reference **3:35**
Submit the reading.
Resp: **2:28**
